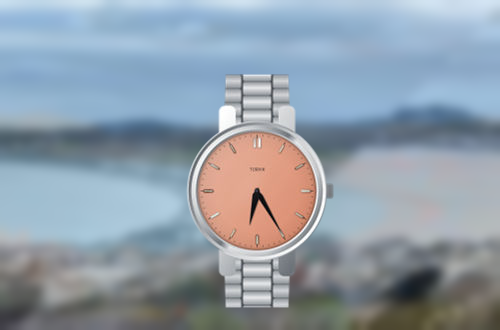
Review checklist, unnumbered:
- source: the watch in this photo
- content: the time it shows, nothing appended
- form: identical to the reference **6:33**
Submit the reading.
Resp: **6:25**
